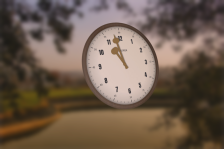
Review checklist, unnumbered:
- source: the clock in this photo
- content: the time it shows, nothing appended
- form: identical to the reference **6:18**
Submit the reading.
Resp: **10:58**
